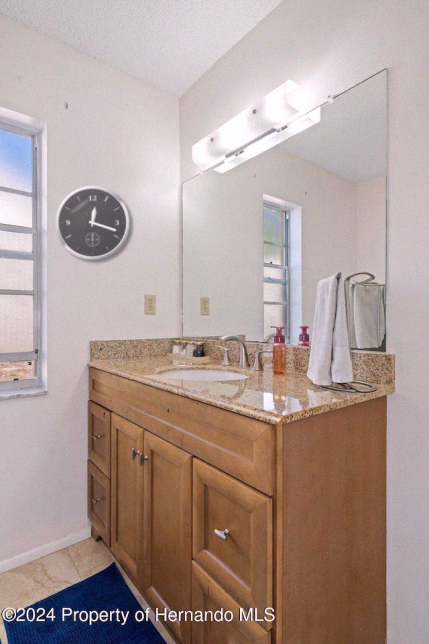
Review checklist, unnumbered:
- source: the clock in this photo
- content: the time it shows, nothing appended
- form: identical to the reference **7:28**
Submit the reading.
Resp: **12:18**
